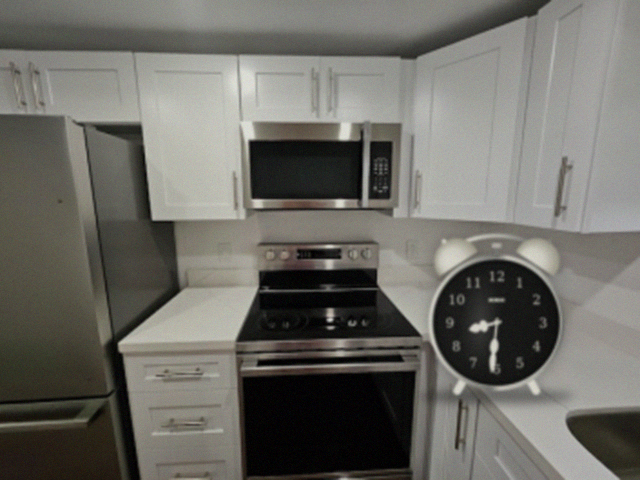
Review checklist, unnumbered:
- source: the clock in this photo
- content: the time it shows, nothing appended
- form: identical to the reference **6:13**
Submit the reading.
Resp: **8:31**
